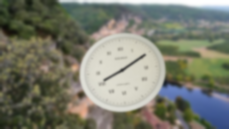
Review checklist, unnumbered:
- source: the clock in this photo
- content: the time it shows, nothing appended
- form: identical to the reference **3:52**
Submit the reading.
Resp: **8:10**
